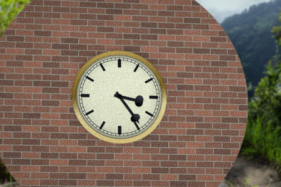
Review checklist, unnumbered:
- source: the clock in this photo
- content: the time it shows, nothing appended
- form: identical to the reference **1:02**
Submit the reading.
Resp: **3:24**
